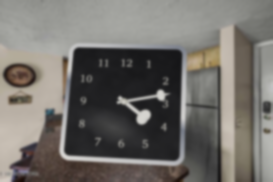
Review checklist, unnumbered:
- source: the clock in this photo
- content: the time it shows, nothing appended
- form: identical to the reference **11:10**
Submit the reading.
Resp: **4:13**
